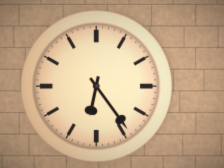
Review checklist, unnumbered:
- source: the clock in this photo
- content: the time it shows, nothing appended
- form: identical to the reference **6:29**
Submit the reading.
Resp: **6:24**
